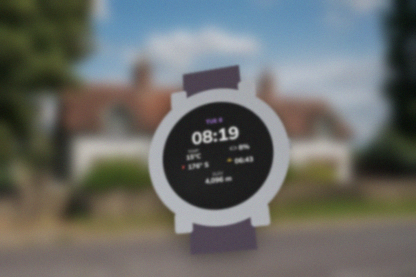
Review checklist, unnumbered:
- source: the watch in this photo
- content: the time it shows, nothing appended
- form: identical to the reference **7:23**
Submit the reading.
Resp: **8:19**
